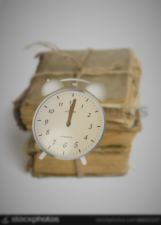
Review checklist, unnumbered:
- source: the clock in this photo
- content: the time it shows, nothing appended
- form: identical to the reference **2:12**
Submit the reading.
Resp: **12:01**
